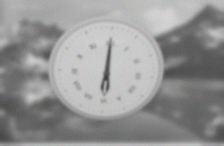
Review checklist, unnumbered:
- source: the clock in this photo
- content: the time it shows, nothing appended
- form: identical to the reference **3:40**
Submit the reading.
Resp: **6:00**
